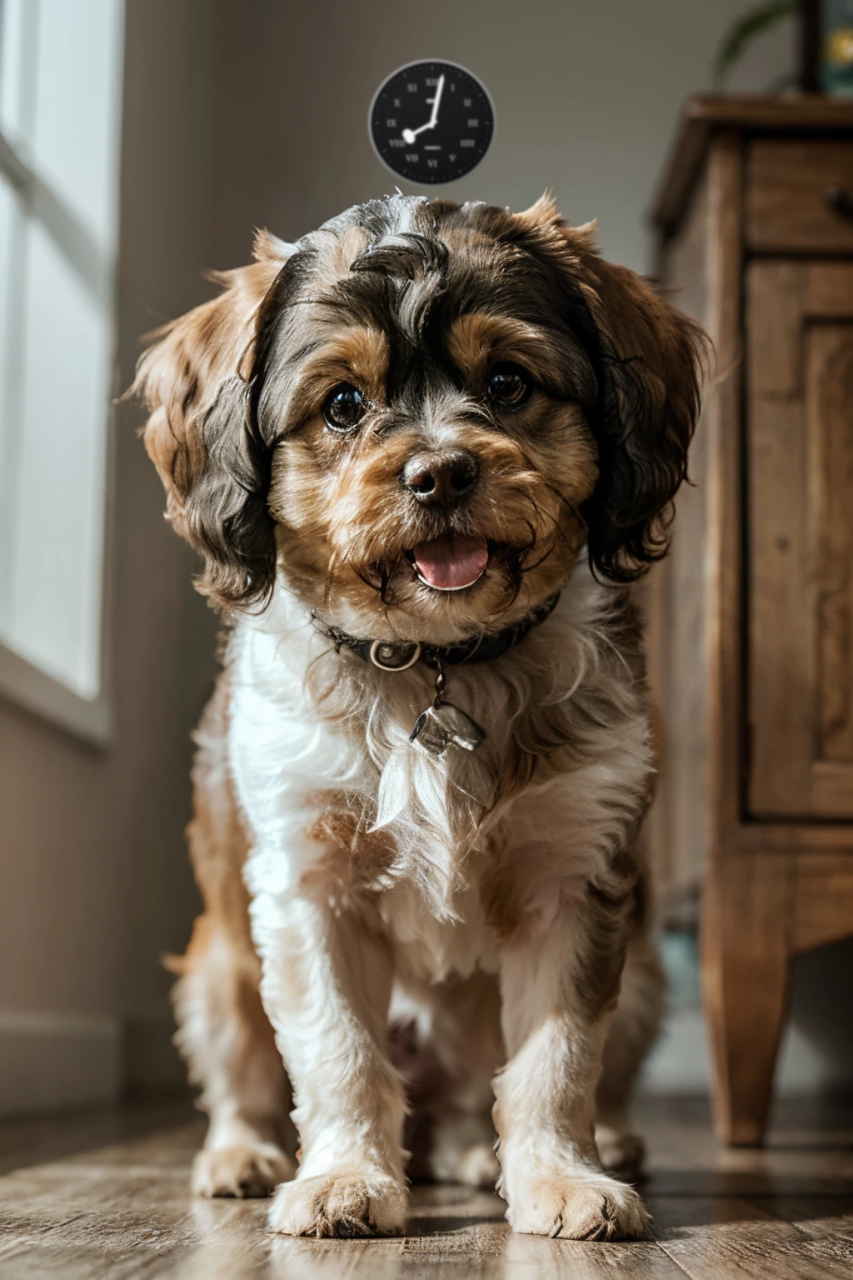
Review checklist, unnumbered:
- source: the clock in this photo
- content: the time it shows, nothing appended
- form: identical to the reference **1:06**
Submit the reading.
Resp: **8:02**
